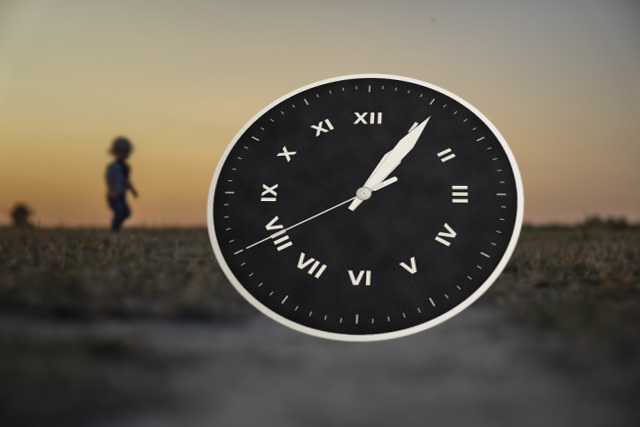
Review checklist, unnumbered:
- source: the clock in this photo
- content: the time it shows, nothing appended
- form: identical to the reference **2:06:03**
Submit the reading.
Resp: **1:05:40**
